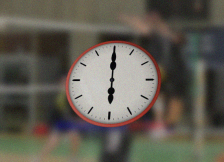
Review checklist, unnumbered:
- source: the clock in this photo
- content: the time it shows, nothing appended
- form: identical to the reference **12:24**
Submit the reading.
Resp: **6:00**
